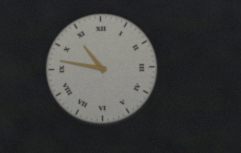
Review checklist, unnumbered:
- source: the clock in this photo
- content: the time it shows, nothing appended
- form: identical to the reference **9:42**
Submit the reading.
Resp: **10:47**
